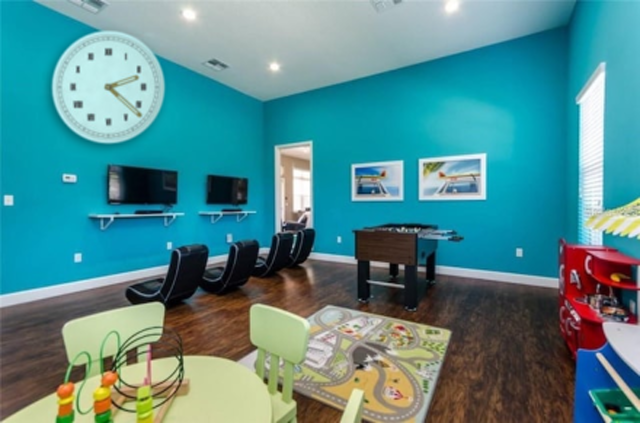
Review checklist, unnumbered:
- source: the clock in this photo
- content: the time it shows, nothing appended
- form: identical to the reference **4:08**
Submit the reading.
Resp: **2:22**
